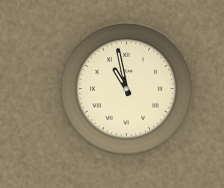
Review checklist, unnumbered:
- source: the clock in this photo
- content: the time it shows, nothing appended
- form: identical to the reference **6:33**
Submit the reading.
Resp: **10:58**
